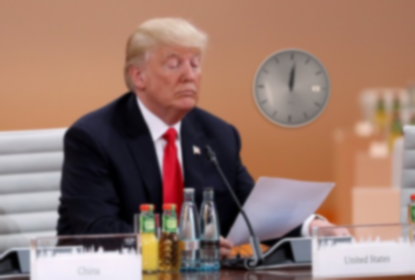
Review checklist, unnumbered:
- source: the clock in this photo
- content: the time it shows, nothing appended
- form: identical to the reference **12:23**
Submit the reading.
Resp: **12:01**
